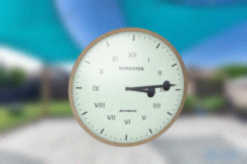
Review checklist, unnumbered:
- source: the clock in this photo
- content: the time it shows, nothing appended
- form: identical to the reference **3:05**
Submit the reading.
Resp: **3:14**
